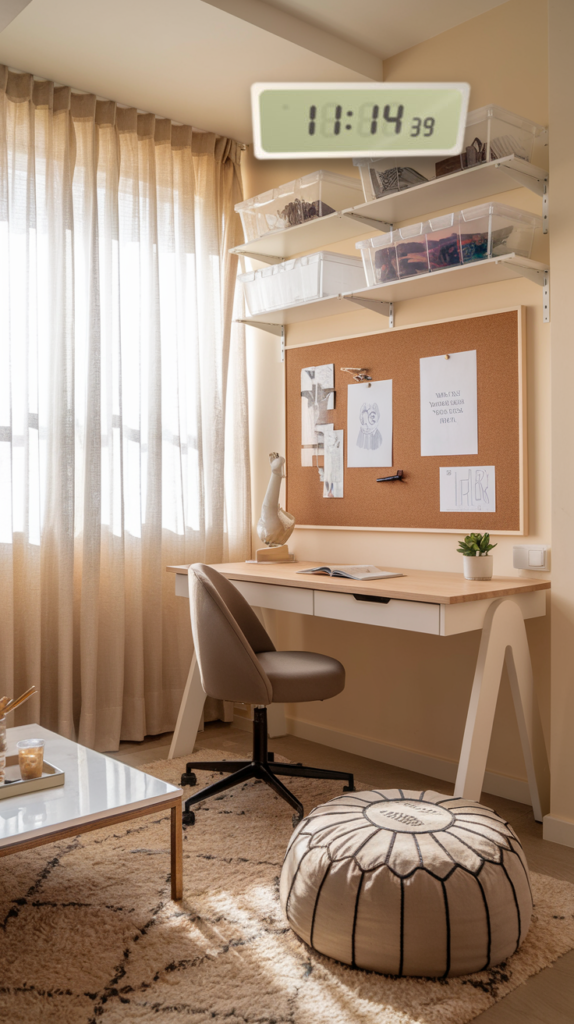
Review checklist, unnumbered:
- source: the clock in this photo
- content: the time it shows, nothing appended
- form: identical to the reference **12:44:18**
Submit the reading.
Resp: **11:14:39**
